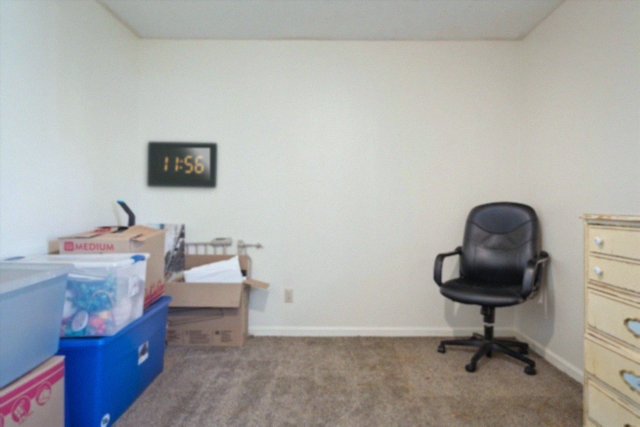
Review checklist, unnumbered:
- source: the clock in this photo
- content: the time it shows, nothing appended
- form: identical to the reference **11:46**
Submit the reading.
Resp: **11:56**
